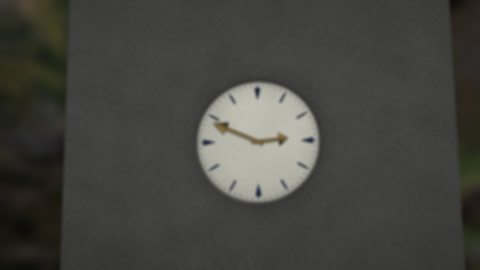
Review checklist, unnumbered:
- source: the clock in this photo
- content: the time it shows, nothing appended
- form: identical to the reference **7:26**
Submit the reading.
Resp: **2:49**
